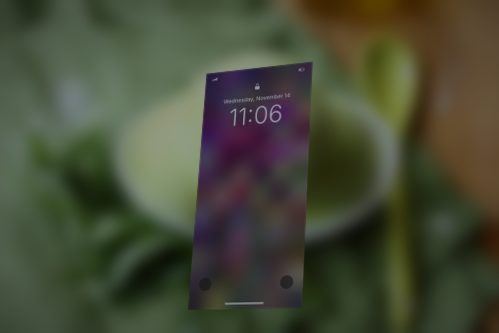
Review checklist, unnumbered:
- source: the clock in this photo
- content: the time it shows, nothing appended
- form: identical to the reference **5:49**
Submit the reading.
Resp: **11:06**
